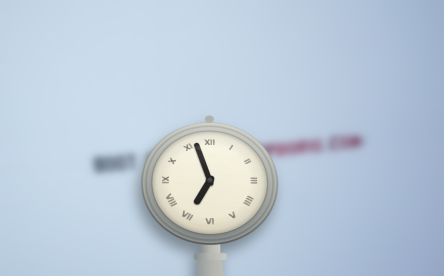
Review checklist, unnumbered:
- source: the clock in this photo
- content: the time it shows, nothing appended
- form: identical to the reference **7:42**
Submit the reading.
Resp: **6:57**
